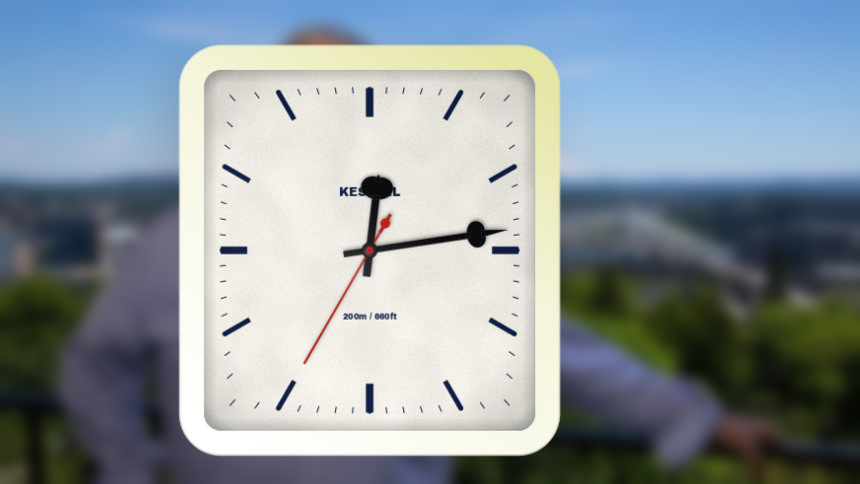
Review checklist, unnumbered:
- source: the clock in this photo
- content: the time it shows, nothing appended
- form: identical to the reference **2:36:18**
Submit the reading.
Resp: **12:13:35**
